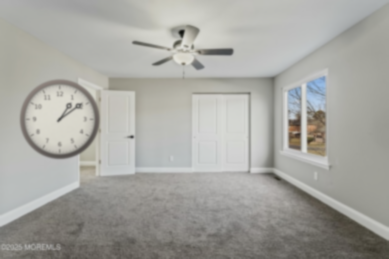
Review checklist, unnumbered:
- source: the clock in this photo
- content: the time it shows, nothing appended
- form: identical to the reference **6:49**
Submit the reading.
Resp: **1:09**
